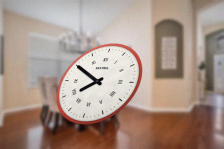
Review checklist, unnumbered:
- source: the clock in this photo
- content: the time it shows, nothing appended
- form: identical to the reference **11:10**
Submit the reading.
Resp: **7:50**
